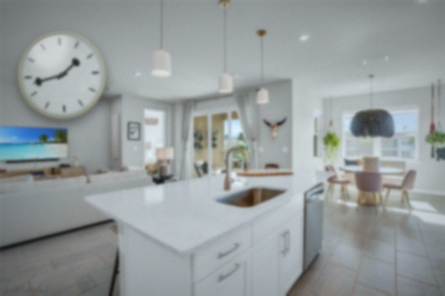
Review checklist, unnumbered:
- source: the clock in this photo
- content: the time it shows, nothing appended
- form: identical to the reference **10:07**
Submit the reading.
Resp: **1:43**
